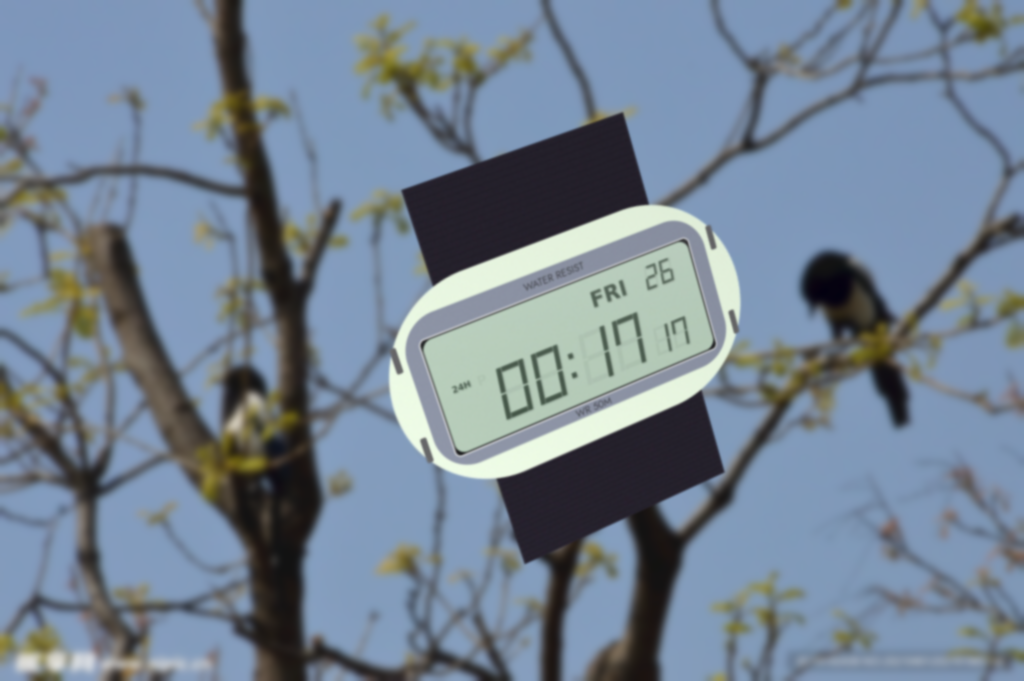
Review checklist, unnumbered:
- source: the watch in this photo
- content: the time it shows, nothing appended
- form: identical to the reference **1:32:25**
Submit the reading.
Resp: **0:17:17**
